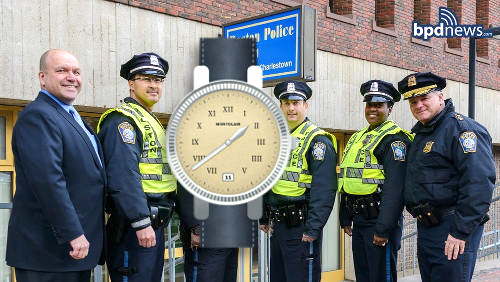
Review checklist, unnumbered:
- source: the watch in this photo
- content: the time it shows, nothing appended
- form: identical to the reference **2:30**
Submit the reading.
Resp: **1:39**
